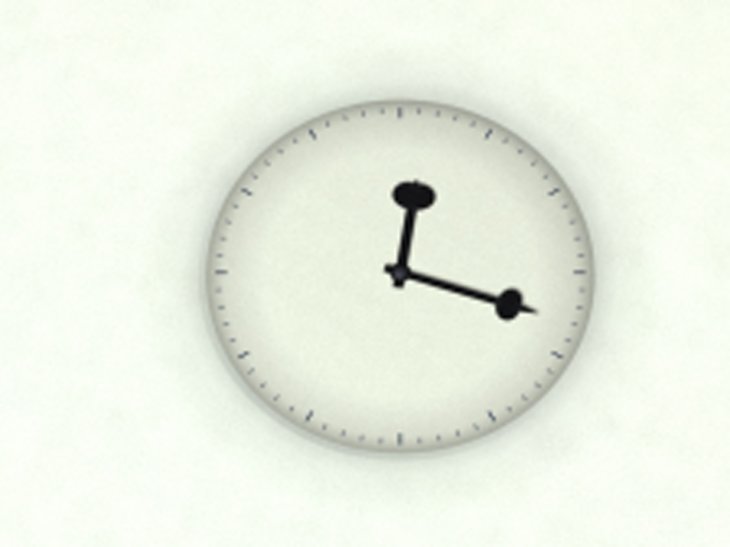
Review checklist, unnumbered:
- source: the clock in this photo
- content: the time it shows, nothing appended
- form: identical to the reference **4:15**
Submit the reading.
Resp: **12:18**
